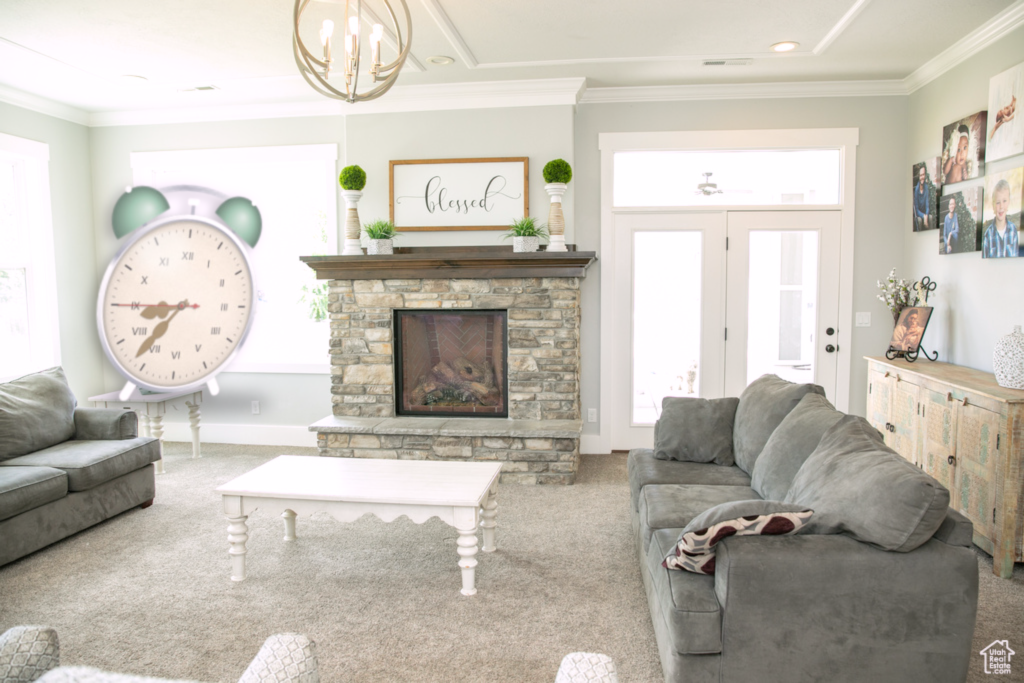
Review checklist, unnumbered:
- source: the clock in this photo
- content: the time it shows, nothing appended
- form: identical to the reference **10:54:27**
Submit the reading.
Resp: **8:36:45**
